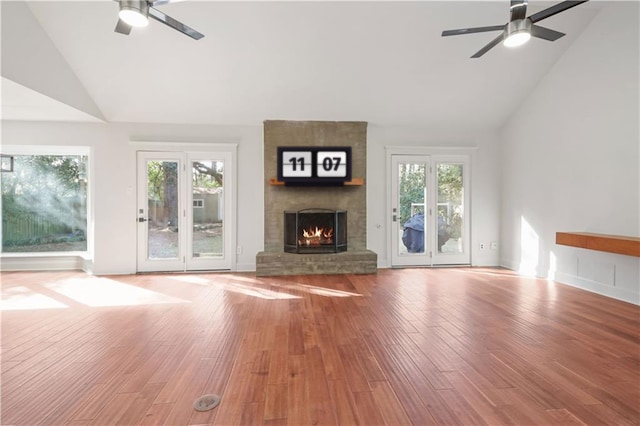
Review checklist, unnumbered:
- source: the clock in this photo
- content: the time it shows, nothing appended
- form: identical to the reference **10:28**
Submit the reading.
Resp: **11:07**
